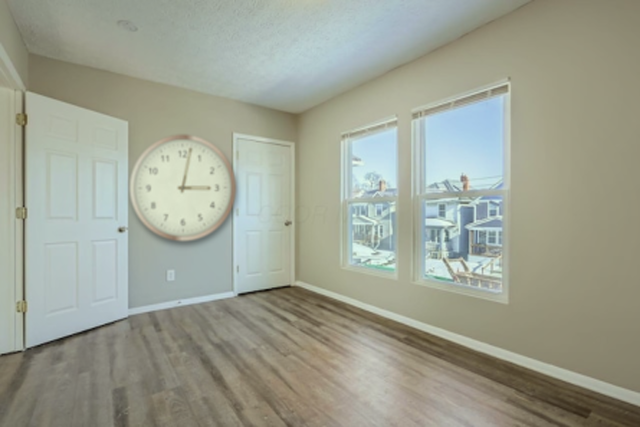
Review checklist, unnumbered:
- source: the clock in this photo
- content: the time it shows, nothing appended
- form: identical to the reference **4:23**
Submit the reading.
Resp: **3:02**
